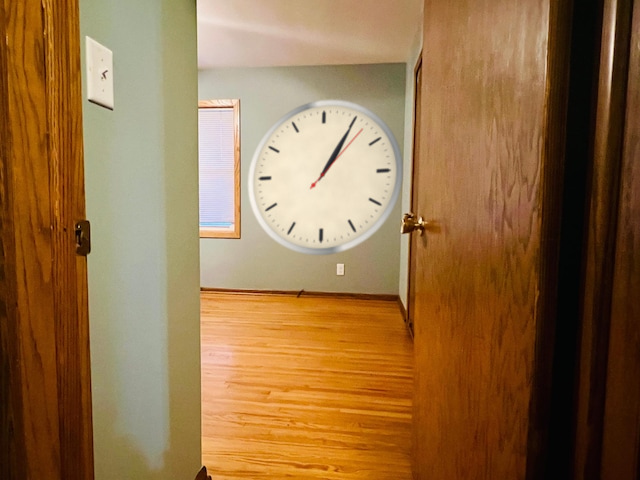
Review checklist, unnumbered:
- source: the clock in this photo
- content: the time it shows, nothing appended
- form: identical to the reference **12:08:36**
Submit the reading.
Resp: **1:05:07**
